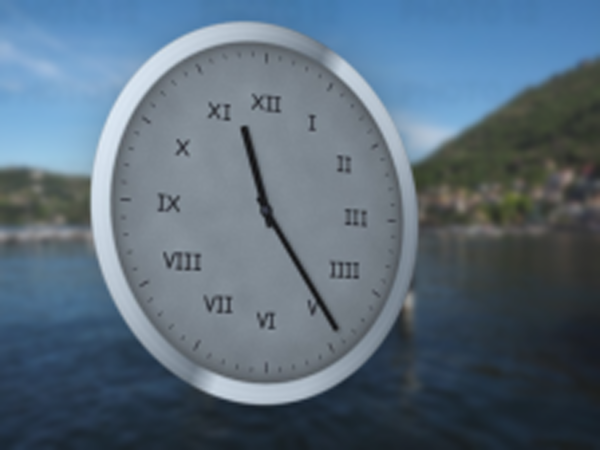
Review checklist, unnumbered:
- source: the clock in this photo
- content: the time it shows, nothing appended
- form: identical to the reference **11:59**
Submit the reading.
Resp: **11:24**
